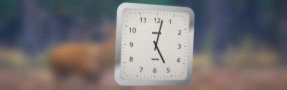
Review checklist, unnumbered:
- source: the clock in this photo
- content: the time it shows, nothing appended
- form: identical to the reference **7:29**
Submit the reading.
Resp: **5:02**
